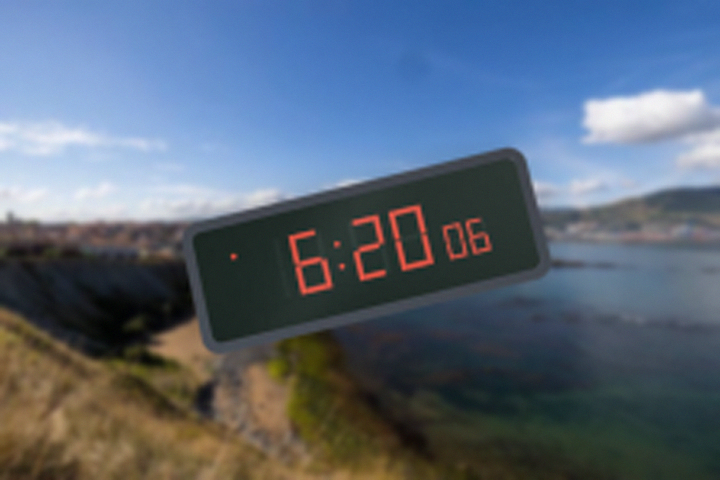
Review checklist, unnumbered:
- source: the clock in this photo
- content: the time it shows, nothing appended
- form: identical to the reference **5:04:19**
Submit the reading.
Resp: **6:20:06**
